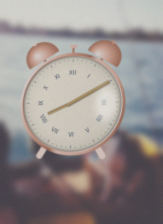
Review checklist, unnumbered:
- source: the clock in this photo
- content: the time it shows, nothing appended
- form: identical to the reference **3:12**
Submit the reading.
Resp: **8:10**
